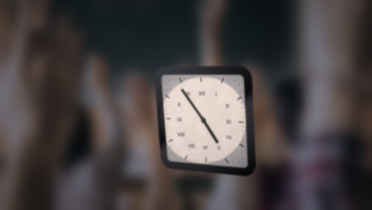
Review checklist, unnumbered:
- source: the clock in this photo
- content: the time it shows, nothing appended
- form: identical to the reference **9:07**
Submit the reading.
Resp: **4:54**
